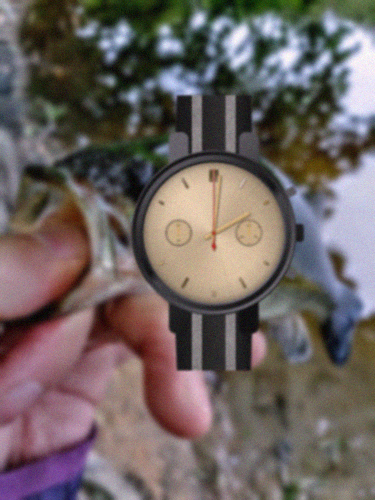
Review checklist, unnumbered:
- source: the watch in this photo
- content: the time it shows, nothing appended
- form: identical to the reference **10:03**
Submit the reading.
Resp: **2:01**
